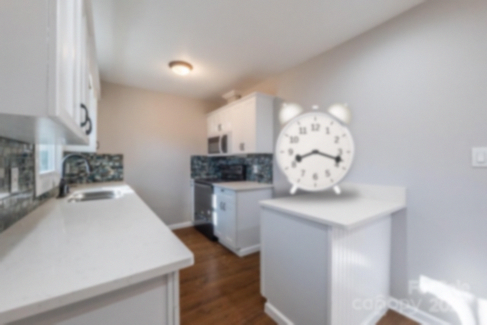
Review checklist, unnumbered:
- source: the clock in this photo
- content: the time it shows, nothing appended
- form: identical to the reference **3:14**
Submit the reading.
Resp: **8:18**
